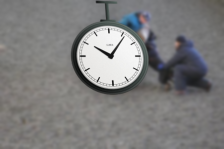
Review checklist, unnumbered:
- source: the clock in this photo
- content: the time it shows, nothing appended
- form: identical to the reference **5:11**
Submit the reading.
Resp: **10:06**
